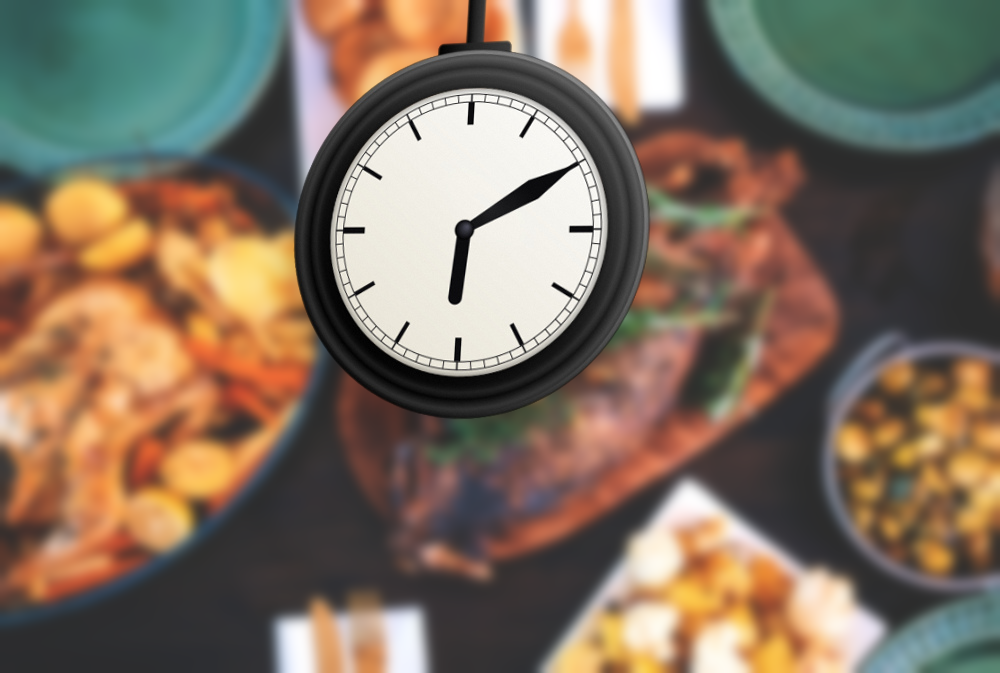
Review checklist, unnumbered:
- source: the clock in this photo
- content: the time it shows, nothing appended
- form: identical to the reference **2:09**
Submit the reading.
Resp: **6:10**
